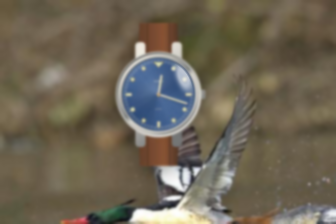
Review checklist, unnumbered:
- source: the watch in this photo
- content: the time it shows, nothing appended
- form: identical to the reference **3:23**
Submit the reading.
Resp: **12:18**
